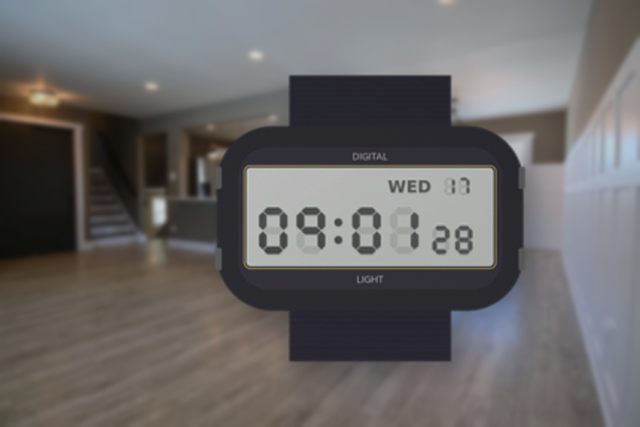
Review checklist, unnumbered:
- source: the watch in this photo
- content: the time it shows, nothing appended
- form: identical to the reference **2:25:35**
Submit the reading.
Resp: **9:01:28**
